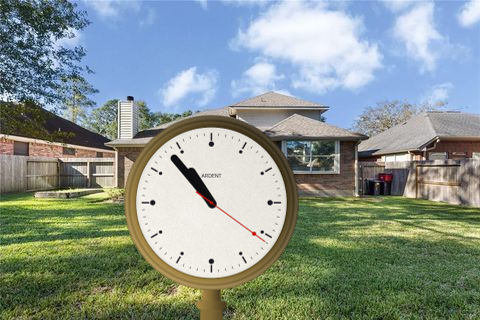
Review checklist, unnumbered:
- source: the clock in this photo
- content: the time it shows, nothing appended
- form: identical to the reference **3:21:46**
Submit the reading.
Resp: **10:53:21**
